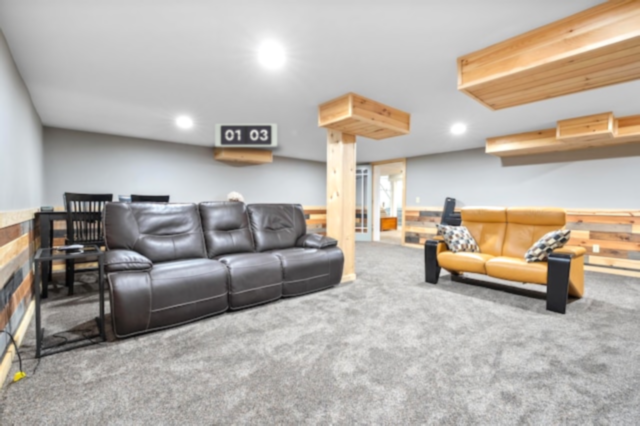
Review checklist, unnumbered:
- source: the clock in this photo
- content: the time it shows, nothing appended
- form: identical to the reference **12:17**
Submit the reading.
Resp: **1:03**
